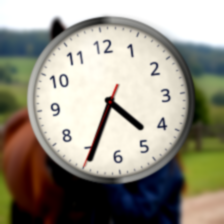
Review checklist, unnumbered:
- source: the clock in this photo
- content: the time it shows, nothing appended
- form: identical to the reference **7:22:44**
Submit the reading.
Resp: **4:34:35**
